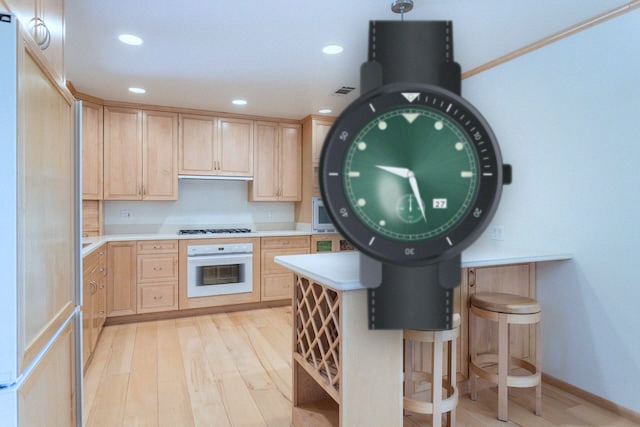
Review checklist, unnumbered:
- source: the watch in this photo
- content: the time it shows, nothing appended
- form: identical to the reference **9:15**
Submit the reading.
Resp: **9:27**
